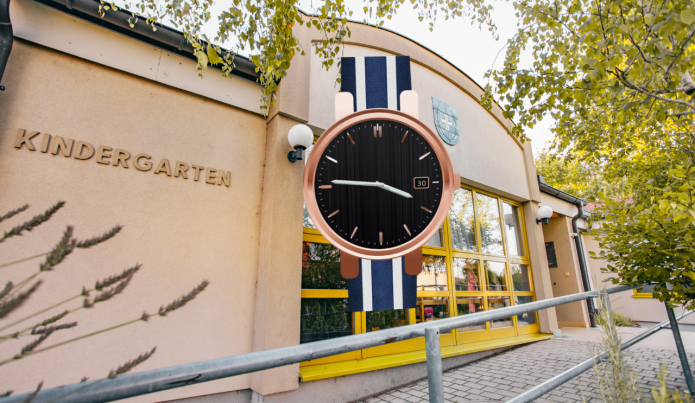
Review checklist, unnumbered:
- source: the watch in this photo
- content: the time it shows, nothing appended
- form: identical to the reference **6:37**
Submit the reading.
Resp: **3:46**
